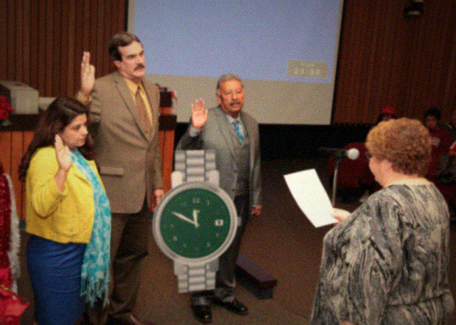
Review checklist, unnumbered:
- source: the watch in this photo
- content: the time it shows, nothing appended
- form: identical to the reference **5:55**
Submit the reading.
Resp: **11:50**
